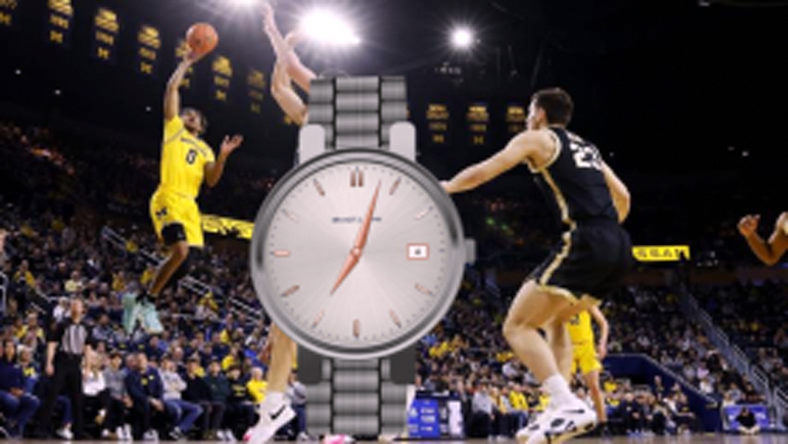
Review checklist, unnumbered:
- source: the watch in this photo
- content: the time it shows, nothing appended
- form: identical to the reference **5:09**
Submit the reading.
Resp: **7:03**
